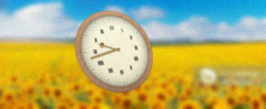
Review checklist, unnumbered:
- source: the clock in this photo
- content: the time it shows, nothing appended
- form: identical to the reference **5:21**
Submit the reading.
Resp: **9:43**
